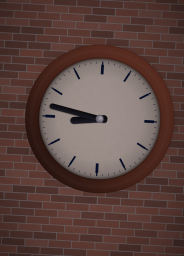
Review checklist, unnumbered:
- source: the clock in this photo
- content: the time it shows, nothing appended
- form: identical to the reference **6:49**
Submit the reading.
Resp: **8:47**
